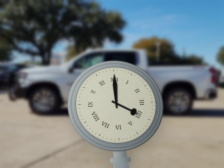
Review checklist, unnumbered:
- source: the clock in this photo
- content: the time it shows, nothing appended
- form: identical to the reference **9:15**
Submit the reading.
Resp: **4:00**
